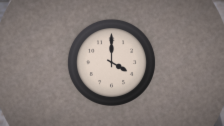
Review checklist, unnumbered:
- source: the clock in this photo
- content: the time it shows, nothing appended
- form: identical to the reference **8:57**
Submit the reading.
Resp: **4:00**
